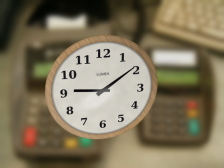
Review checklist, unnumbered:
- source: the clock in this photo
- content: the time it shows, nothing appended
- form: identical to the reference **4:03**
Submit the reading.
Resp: **9:09**
